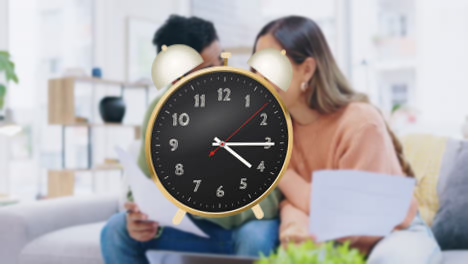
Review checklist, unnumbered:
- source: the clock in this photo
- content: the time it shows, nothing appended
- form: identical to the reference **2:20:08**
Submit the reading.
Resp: **4:15:08**
